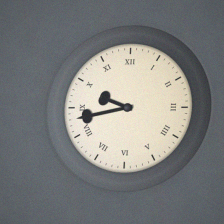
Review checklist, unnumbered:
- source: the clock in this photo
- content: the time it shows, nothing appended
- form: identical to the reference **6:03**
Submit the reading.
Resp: **9:43**
